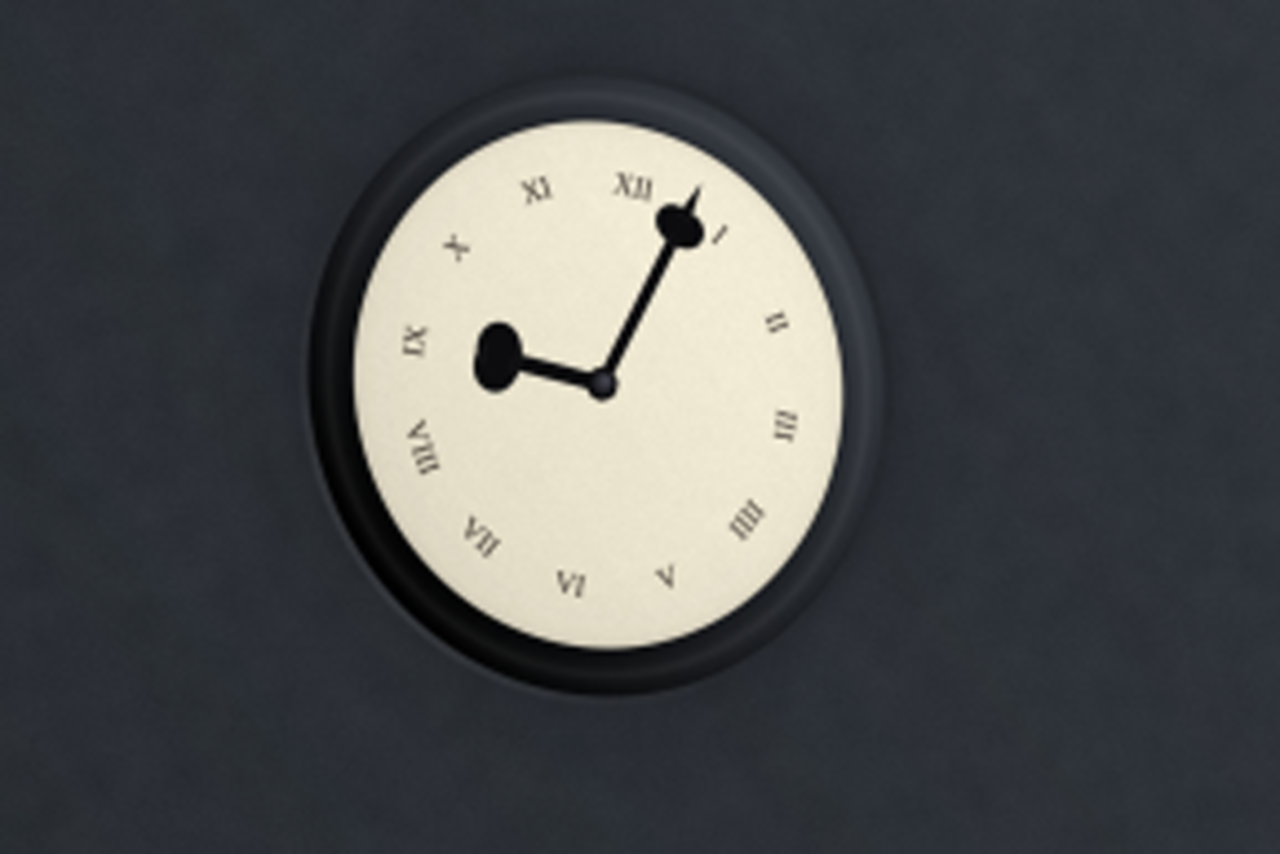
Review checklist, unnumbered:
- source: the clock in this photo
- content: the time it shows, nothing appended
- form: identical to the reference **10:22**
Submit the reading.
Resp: **9:03**
